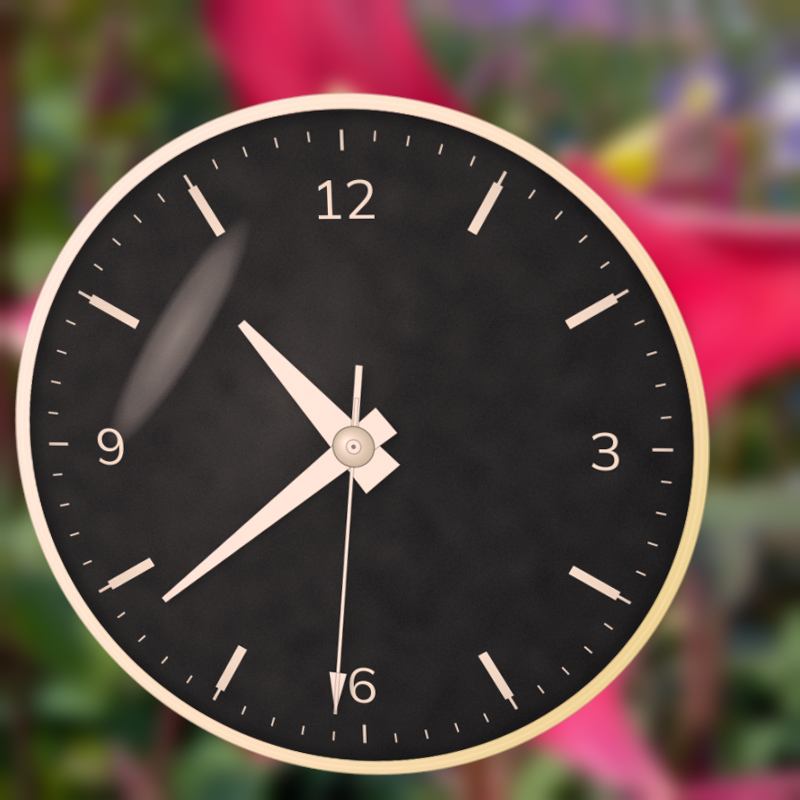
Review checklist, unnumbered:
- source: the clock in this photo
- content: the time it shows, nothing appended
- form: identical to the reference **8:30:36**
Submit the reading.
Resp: **10:38:31**
